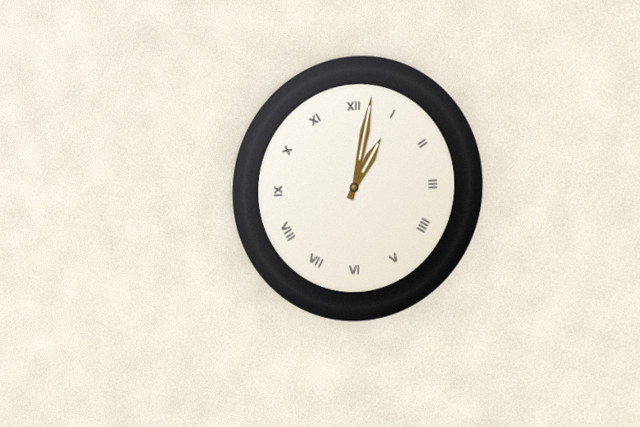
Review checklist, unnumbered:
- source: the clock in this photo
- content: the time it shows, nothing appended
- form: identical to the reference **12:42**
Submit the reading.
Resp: **1:02**
